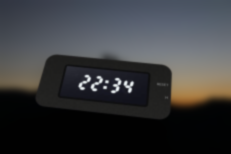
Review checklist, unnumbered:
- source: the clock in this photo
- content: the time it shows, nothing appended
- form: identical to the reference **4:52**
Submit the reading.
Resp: **22:34**
